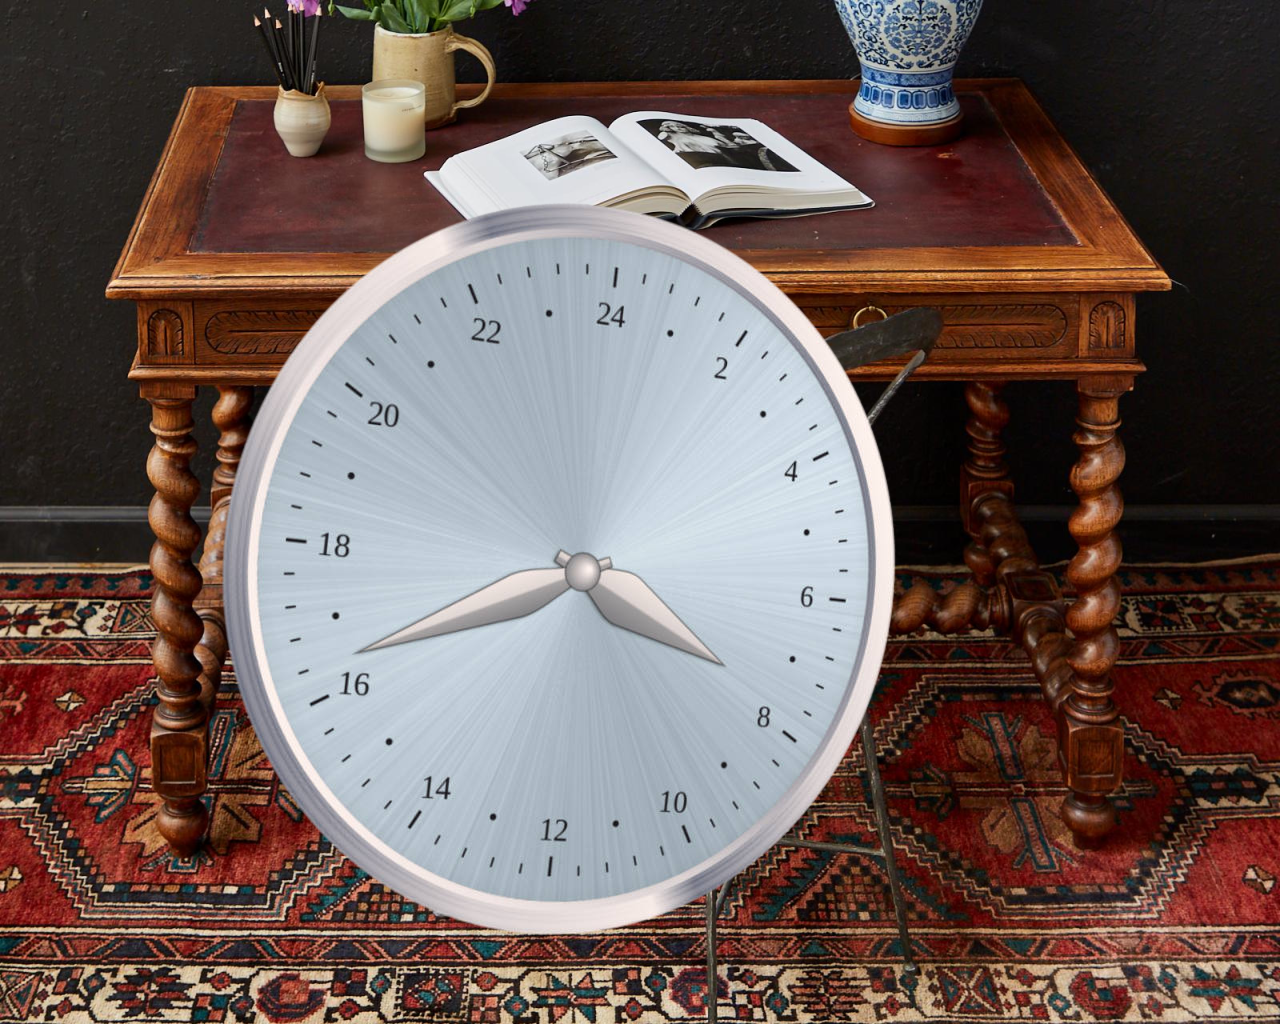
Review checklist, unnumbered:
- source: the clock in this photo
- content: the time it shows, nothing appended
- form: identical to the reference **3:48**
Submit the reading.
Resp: **7:41**
